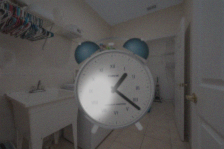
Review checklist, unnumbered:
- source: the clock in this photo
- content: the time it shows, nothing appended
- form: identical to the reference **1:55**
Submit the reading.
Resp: **1:22**
